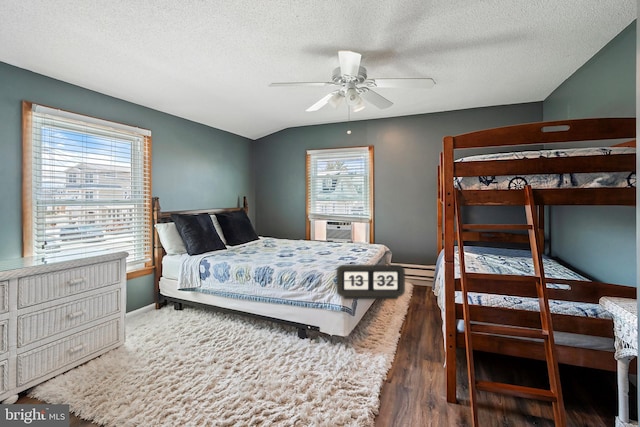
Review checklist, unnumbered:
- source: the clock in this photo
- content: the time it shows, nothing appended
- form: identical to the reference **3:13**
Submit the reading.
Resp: **13:32**
